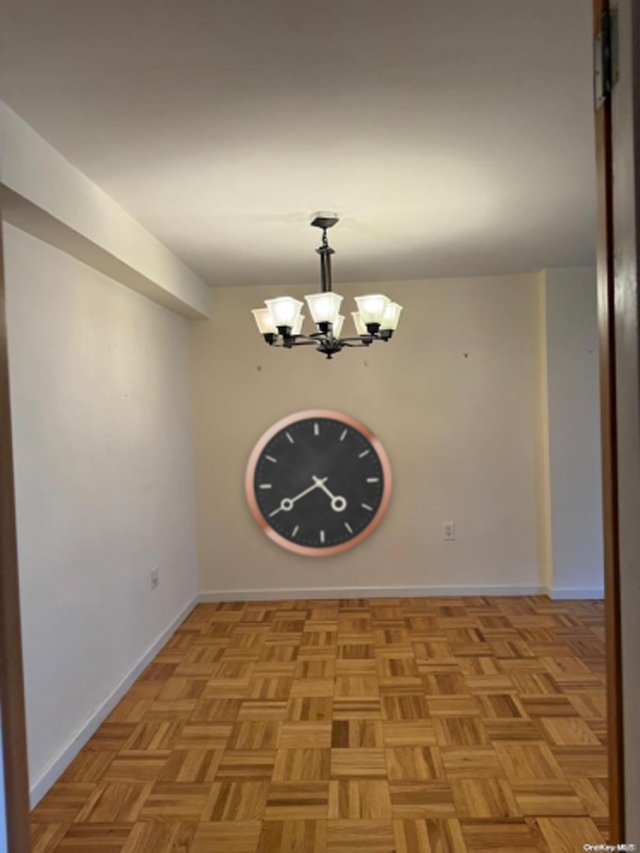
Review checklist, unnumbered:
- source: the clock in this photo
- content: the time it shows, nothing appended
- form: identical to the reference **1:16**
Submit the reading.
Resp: **4:40**
